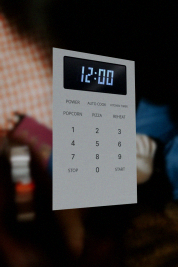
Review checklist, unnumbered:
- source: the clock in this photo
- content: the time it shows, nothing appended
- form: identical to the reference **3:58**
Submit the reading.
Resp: **12:00**
